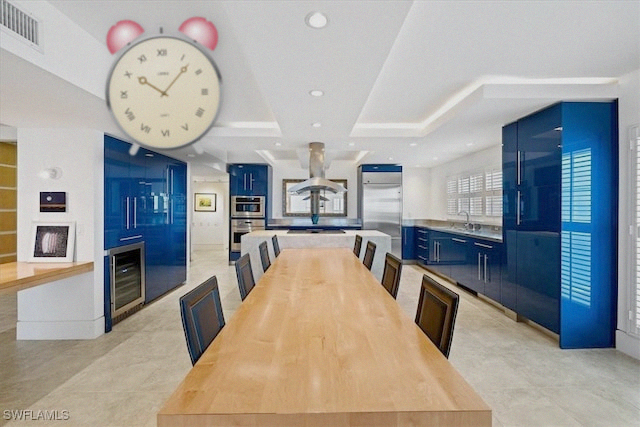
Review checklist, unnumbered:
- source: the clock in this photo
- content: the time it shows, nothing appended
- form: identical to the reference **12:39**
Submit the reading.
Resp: **10:07**
